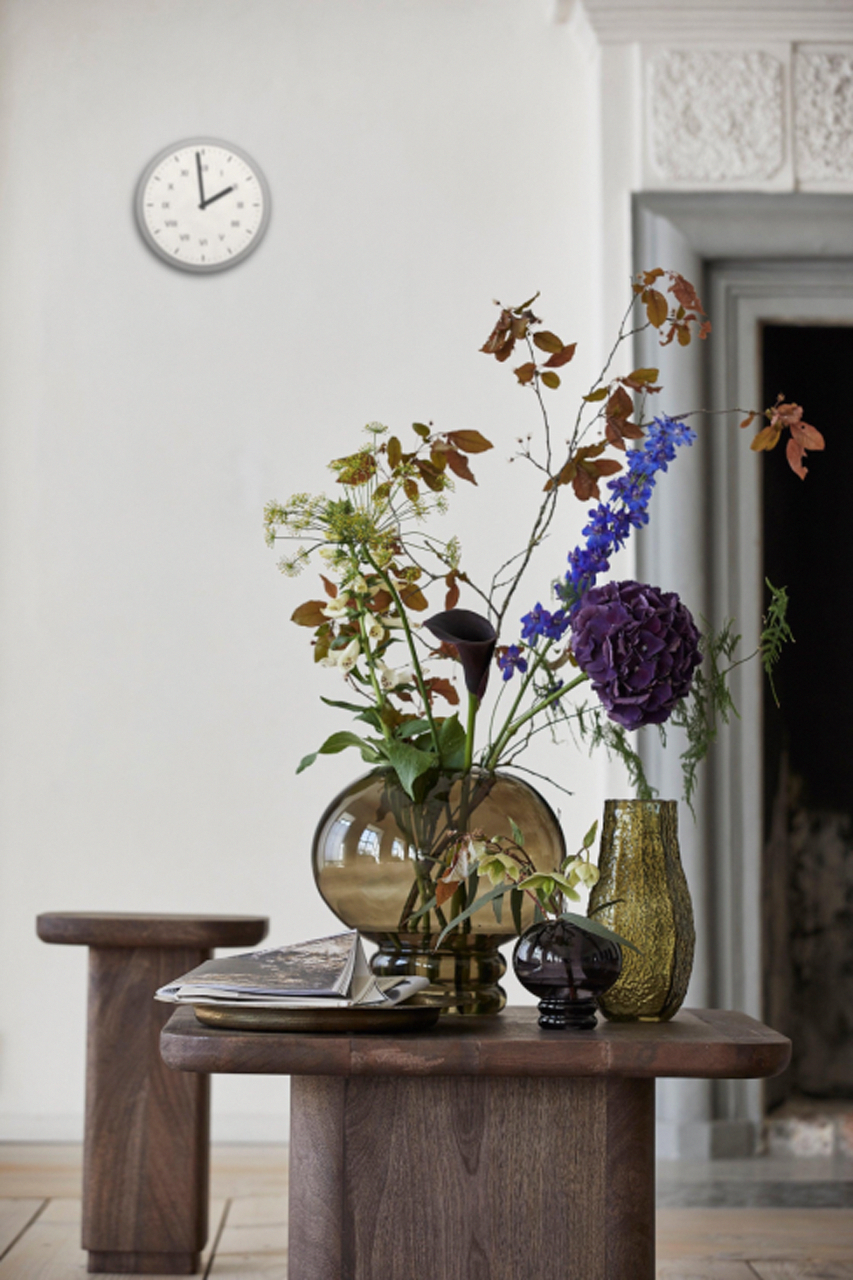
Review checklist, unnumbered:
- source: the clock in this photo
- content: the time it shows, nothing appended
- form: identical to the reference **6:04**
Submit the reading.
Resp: **1:59**
